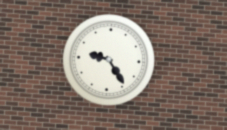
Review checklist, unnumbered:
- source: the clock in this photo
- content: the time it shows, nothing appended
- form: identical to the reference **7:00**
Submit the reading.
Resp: **9:24**
